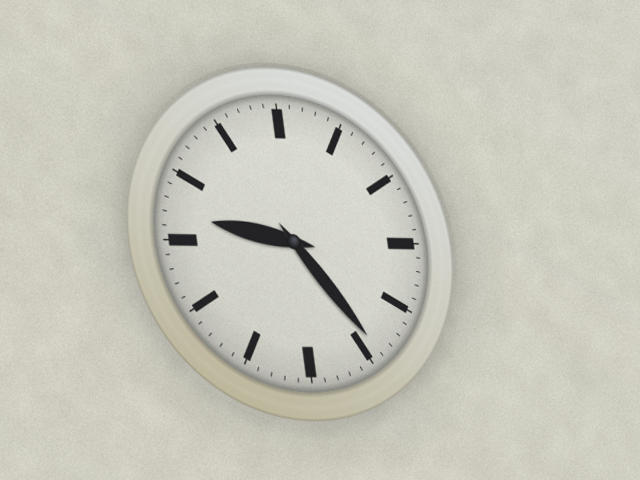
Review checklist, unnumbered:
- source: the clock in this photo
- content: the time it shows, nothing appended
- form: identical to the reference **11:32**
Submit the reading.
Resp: **9:24**
